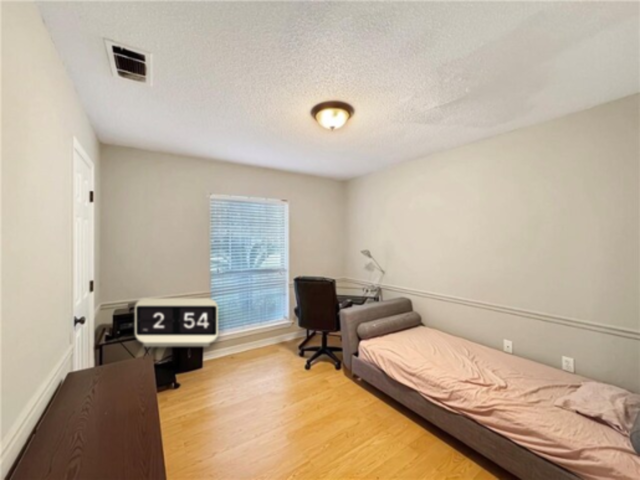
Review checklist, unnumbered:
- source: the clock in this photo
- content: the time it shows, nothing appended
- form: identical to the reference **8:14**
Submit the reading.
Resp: **2:54**
